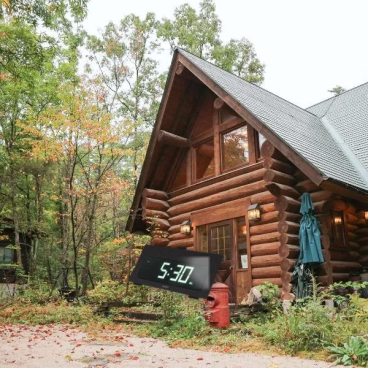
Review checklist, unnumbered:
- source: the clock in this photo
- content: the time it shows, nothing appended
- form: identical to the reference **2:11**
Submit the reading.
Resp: **5:30**
